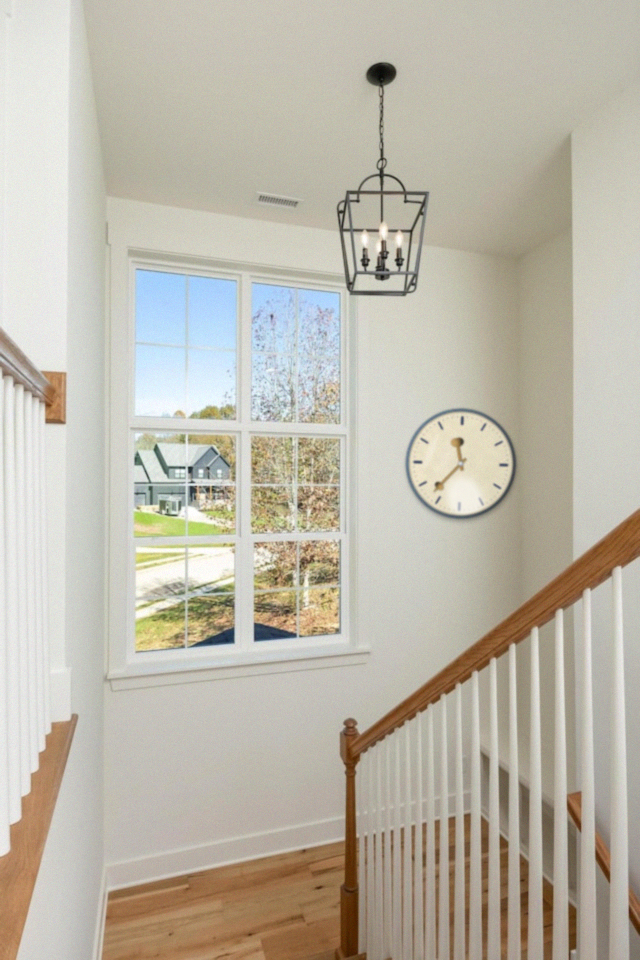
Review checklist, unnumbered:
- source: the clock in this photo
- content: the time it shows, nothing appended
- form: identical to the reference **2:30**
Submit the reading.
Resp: **11:37**
